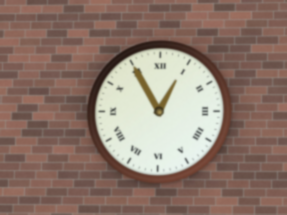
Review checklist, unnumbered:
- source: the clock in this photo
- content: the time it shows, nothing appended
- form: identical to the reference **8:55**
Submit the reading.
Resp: **12:55**
